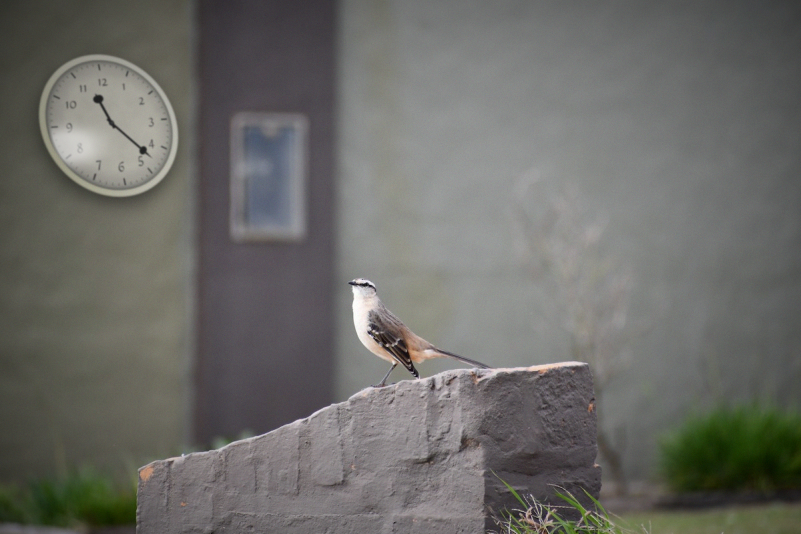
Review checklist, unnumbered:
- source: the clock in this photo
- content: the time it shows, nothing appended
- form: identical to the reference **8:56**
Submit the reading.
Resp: **11:23**
